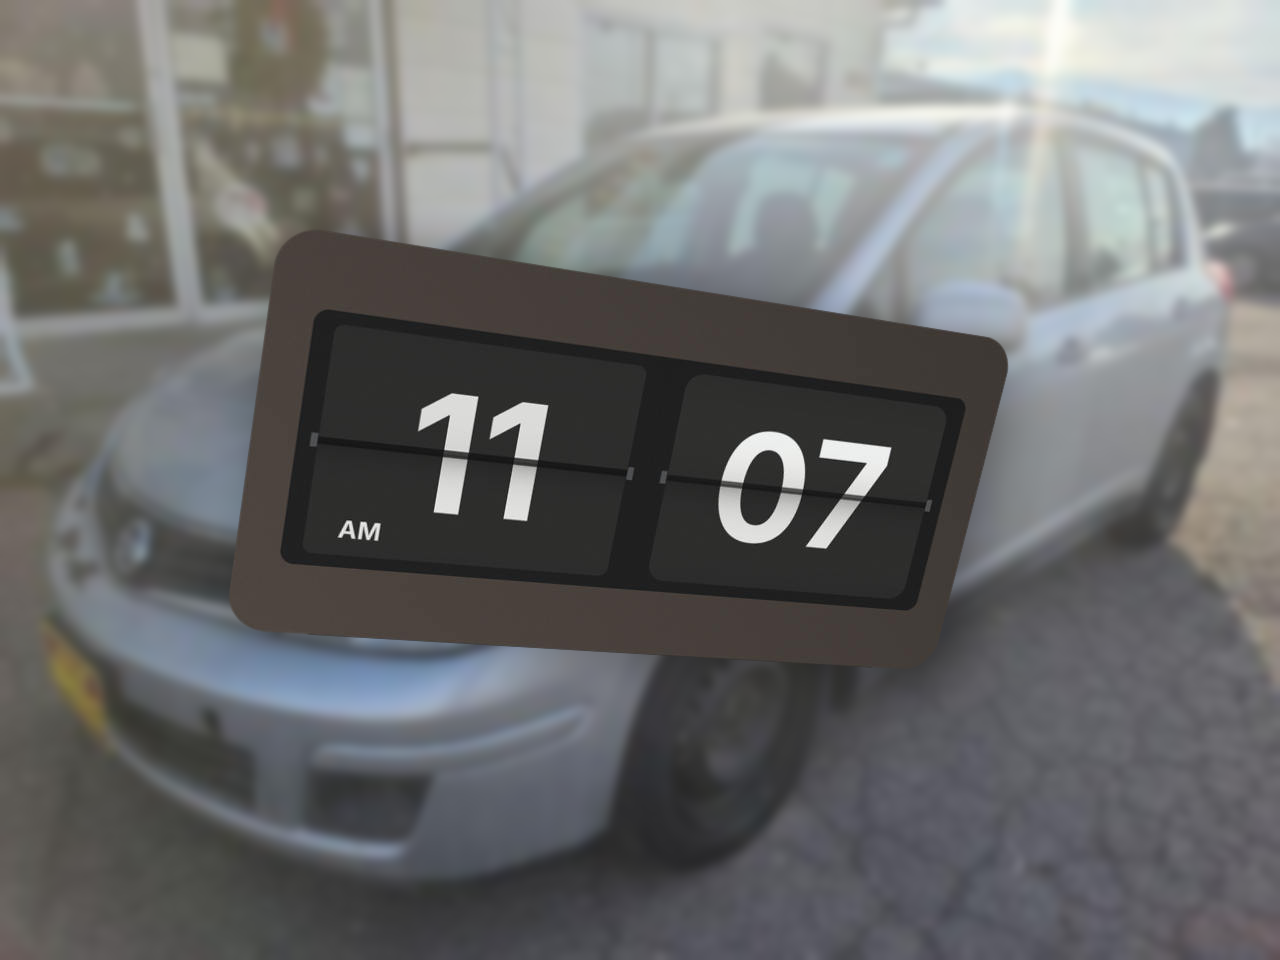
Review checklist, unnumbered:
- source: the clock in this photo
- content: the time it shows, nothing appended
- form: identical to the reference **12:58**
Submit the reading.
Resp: **11:07**
